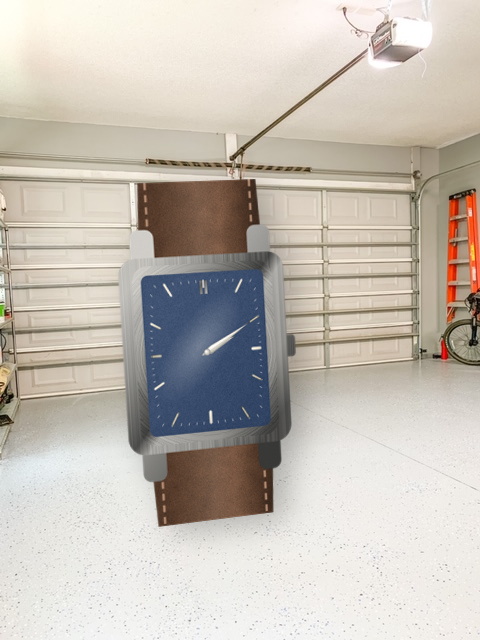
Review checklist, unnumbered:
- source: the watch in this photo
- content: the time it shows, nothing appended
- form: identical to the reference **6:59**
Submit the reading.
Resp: **2:10**
